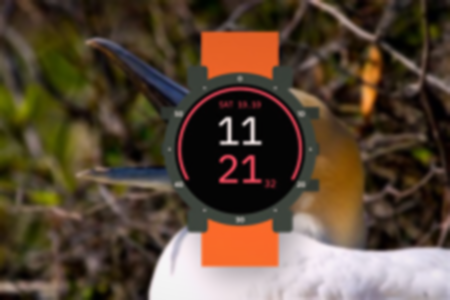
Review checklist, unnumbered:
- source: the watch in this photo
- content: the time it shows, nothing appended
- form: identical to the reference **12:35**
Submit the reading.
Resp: **11:21**
